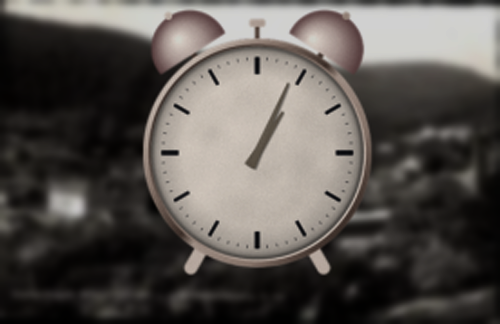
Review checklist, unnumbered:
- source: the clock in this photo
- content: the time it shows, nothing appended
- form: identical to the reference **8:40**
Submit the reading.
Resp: **1:04**
